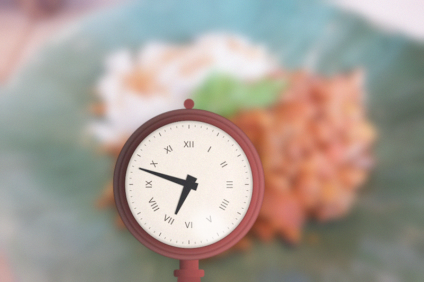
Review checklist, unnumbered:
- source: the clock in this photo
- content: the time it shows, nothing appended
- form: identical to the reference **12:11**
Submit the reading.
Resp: **6:48**
